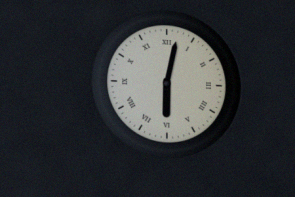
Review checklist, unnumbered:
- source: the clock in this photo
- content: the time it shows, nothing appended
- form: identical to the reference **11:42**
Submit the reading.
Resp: **6:02**
